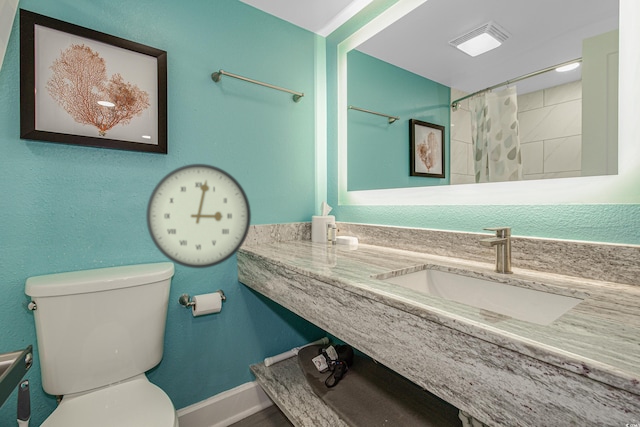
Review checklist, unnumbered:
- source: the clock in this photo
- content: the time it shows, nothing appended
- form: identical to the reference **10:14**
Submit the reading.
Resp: **3:02**
